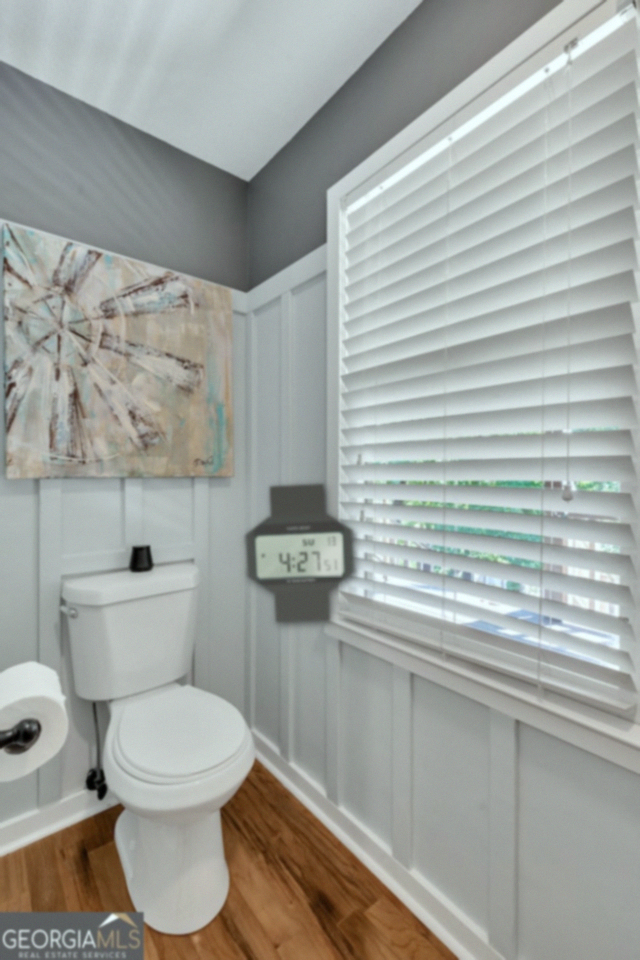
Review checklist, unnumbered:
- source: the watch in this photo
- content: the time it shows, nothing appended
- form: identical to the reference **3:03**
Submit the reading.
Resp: **4:27**
